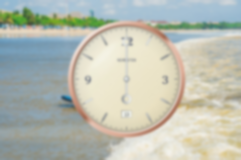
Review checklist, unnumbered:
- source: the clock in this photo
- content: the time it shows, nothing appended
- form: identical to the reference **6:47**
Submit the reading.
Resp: **6:00**
